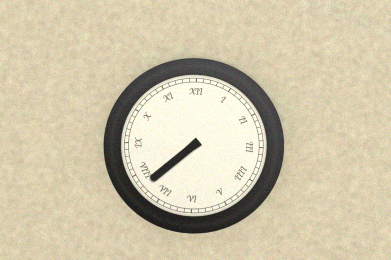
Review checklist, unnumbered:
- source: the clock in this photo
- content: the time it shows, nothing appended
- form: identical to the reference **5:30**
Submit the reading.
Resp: **7:38**
